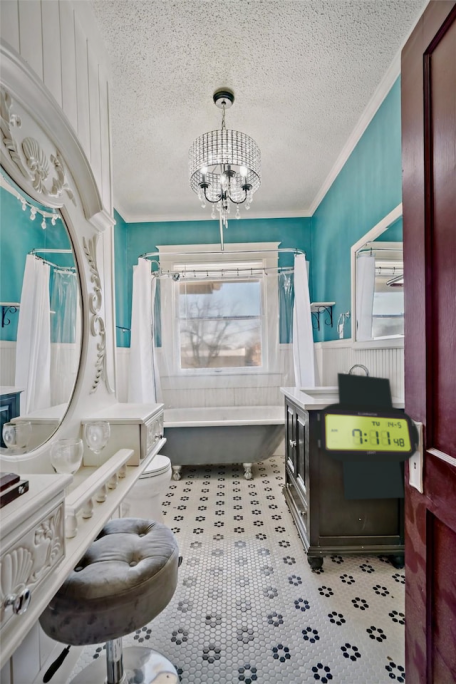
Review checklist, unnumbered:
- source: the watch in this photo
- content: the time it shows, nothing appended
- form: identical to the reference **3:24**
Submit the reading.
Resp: **7:11**
